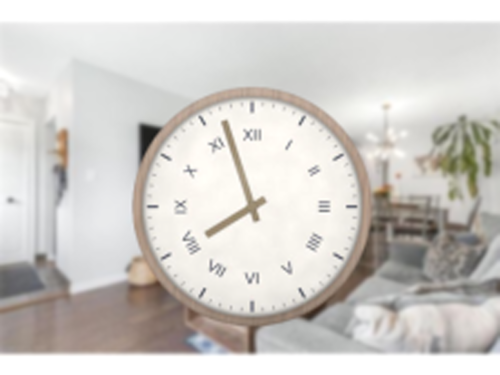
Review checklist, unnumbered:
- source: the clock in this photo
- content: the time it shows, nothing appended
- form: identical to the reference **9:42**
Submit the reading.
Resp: **7:57**
